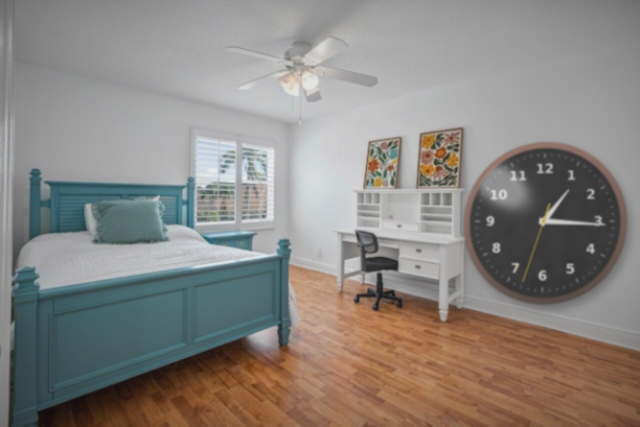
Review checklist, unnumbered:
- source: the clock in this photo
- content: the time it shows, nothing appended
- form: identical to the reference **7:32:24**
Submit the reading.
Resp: **1:15:33**
